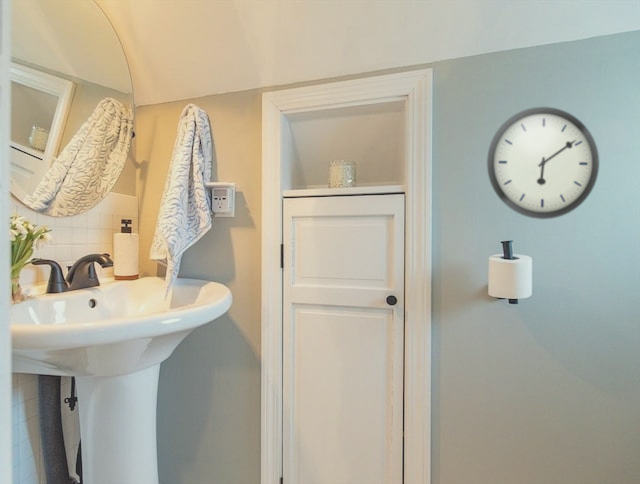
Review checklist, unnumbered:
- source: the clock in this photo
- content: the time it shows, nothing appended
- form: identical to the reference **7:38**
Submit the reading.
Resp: **6:09**
